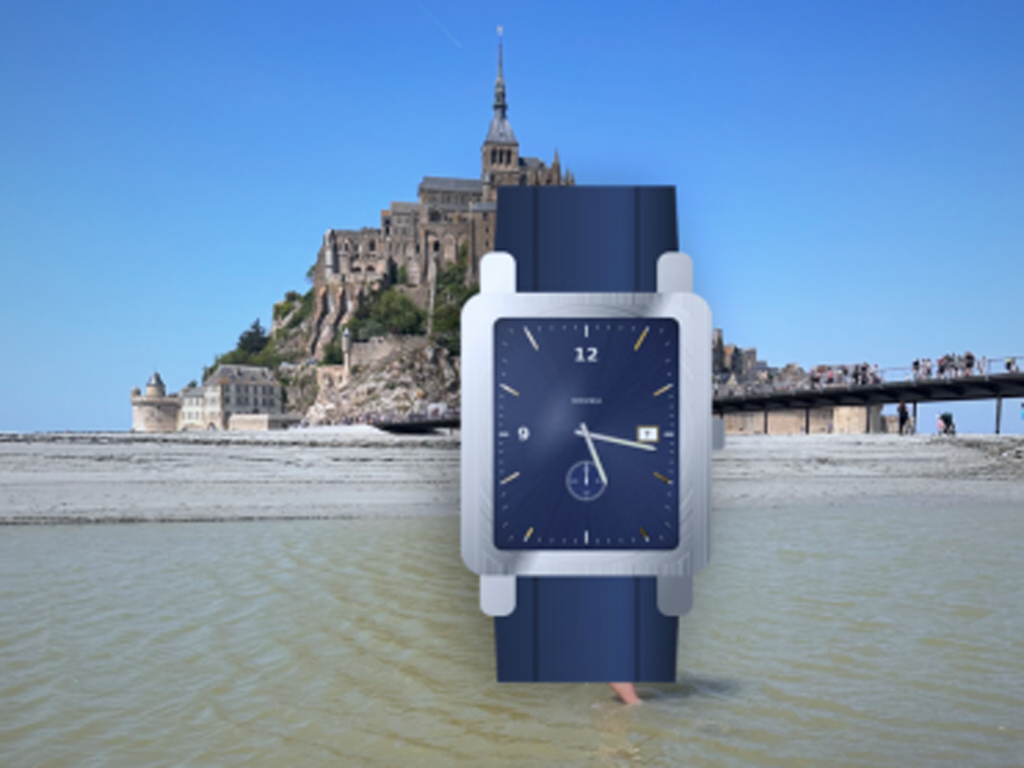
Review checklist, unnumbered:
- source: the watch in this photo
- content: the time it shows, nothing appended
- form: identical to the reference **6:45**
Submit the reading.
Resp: **5:17**
